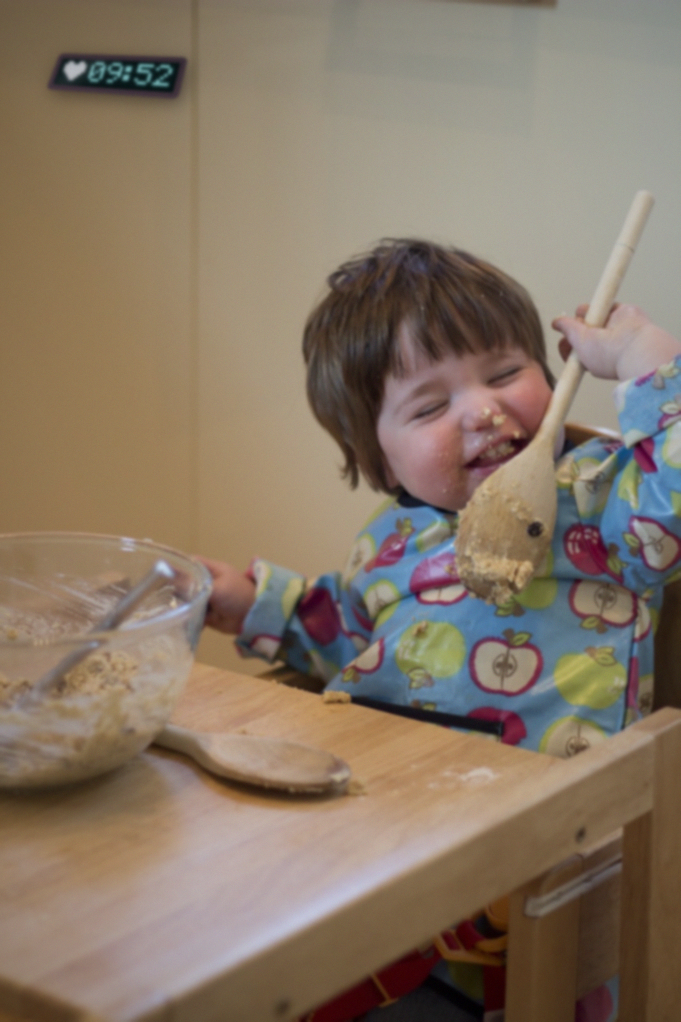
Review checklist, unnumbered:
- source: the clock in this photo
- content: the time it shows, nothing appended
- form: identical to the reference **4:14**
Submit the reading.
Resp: **9:52**
